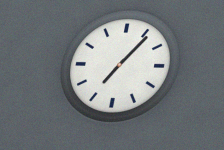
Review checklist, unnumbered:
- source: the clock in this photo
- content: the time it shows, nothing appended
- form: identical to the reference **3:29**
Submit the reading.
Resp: **7:06**
